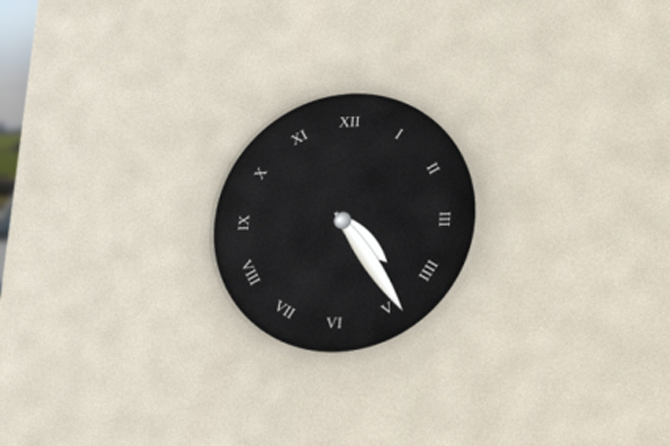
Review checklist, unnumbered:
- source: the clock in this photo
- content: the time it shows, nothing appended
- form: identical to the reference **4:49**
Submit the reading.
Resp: **4:24**
